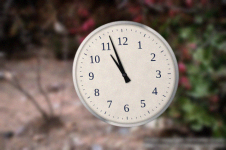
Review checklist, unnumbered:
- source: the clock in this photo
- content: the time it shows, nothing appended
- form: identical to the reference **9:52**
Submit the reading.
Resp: **10:57**
